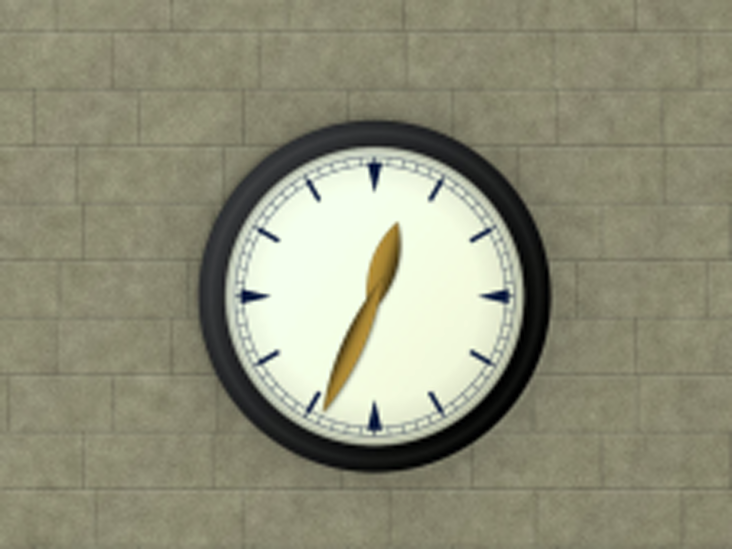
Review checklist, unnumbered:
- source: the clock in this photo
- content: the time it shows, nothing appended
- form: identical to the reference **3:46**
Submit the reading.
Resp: **12:34**
